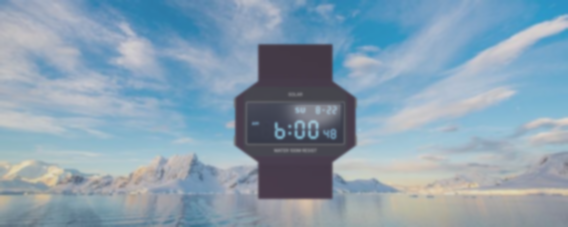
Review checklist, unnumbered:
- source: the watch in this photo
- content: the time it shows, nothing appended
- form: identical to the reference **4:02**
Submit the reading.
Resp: **6:00**
